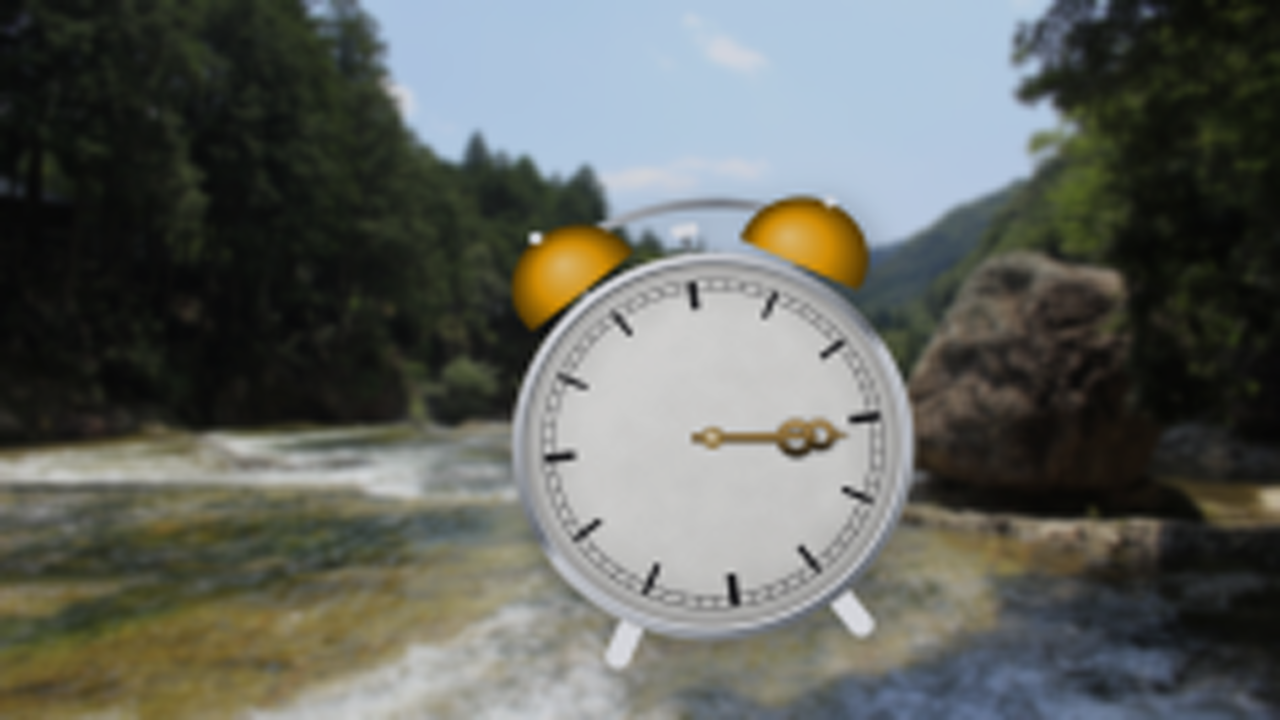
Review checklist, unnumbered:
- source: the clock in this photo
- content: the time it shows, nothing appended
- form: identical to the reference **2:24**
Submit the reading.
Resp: **3:16**
